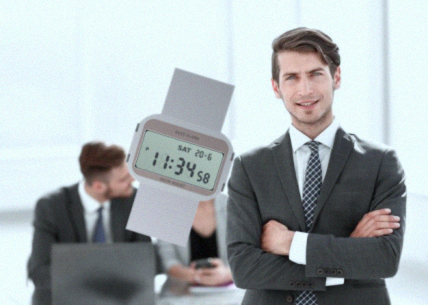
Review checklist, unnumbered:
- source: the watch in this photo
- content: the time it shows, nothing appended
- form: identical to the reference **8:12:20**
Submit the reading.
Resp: **11:34:58**
